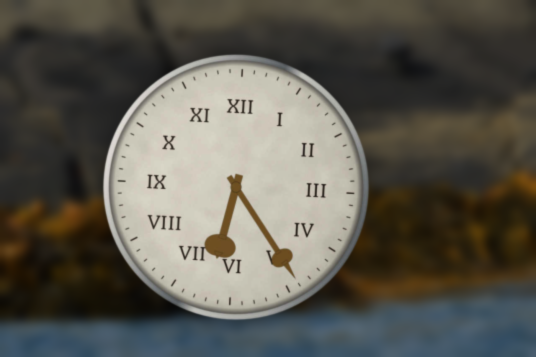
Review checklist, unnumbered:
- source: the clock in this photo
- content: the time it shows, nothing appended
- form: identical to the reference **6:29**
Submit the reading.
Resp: **6:24**
